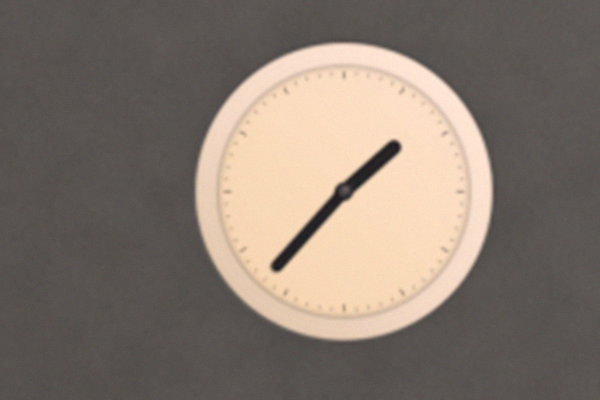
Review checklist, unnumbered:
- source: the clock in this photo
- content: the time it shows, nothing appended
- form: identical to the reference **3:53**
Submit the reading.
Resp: **1:37**
